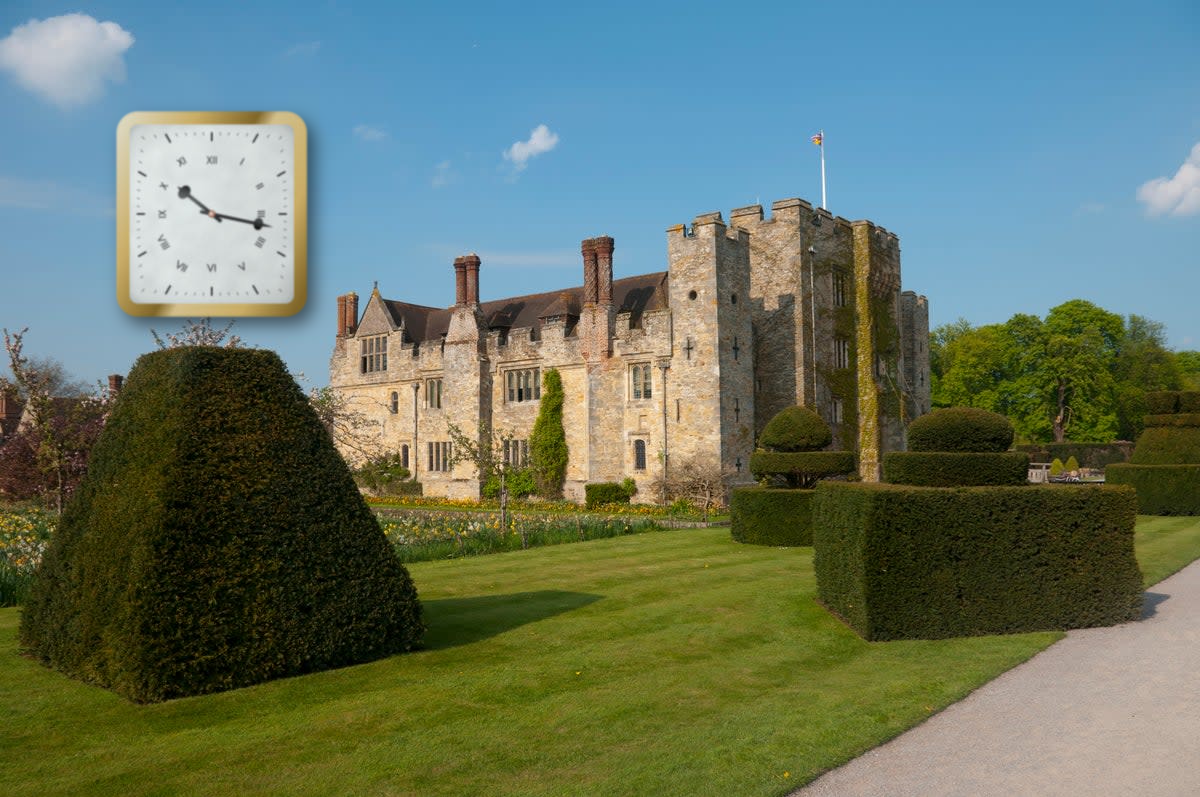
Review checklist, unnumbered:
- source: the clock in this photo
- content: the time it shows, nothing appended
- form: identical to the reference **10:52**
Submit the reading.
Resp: **10:17**
